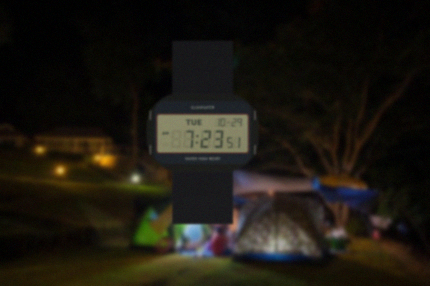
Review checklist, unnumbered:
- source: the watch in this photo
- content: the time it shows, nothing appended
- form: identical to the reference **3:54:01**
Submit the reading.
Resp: **7:23:51**
